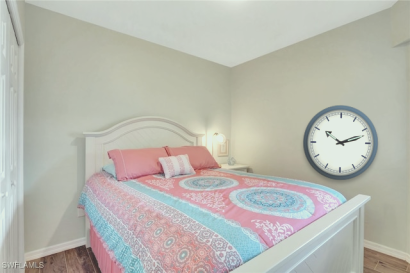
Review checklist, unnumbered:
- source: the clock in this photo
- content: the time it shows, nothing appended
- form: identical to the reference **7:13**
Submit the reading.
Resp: **10:12**
